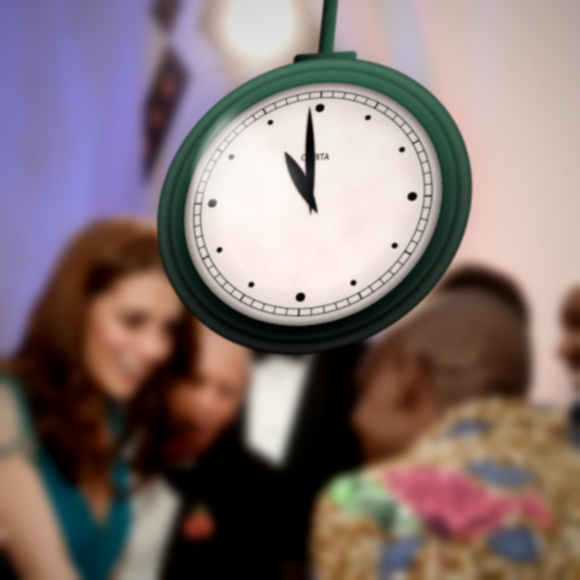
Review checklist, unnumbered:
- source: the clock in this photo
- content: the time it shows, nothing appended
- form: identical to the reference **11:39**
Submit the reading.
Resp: **10:59**
